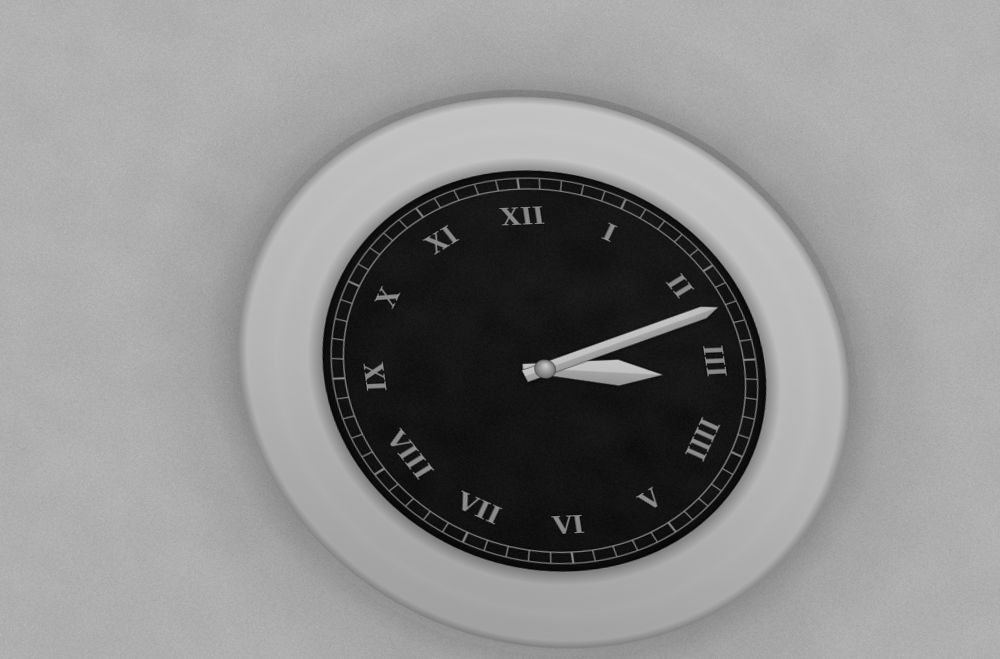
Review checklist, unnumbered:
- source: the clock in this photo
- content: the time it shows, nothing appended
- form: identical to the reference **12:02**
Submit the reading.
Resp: **3:12**
